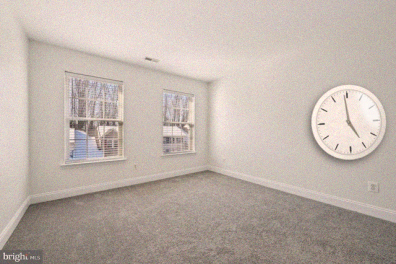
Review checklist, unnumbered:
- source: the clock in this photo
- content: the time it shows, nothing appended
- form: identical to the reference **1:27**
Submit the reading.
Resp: **4:59**
